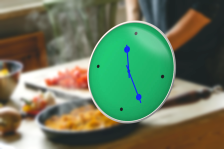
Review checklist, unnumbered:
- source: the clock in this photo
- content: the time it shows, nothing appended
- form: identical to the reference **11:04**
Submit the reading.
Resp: **11:24**
